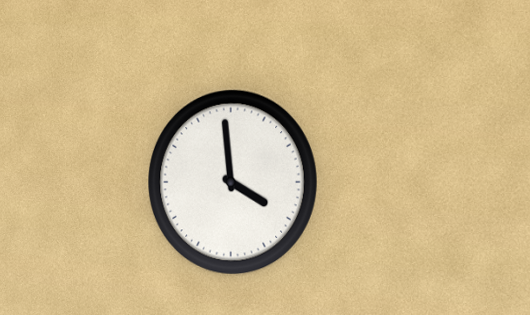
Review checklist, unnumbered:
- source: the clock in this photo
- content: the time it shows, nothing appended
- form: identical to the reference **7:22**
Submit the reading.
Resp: **3:59**
